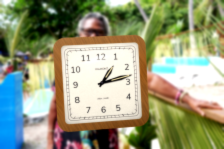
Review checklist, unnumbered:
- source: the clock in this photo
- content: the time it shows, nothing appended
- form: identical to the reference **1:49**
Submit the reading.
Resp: **1:13**
